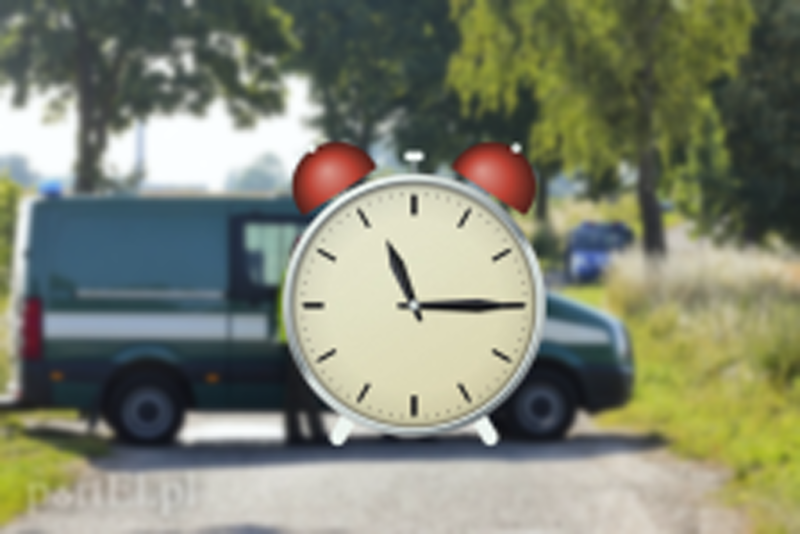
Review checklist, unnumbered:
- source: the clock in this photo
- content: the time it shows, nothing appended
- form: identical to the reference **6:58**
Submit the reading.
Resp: **11:15**
